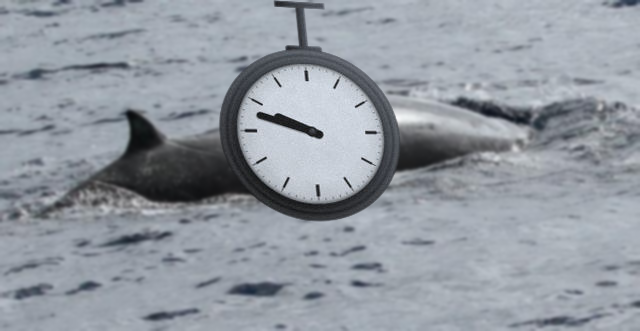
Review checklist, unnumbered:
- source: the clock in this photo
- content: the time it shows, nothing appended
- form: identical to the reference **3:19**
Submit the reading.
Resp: **9:48**
